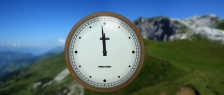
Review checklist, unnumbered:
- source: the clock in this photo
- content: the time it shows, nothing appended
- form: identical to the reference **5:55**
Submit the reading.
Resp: **11:59**
